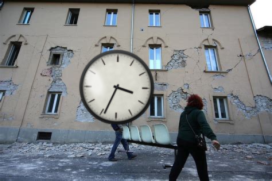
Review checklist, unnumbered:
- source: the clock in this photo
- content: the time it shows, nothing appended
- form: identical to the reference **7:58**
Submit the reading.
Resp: **3:34**
